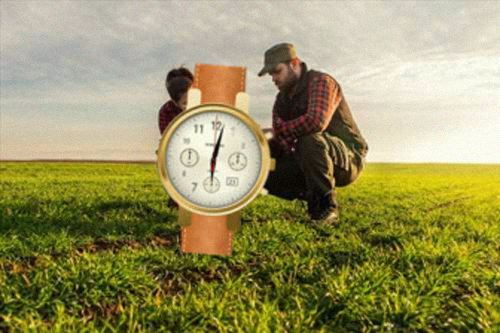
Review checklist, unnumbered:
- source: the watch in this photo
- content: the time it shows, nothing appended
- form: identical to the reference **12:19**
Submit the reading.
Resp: **6:02**
